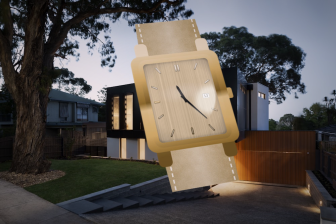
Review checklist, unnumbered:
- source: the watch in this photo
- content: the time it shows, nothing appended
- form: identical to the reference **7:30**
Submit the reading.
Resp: **11:24**
